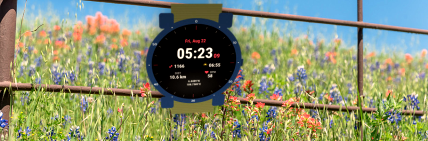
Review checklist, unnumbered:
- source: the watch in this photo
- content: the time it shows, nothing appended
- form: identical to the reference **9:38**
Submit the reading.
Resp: **5:23**
